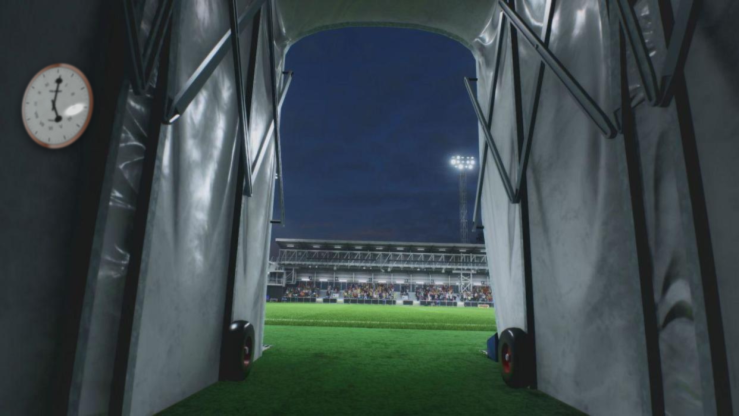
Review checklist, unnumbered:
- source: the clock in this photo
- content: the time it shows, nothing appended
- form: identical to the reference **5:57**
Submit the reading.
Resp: **5:01**
